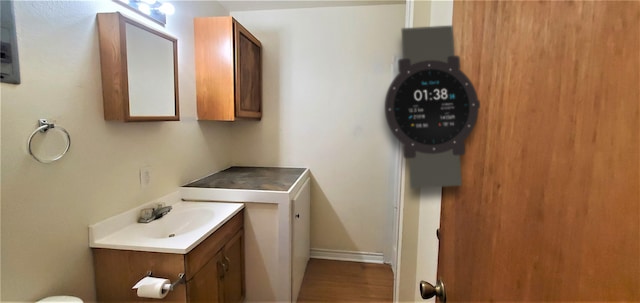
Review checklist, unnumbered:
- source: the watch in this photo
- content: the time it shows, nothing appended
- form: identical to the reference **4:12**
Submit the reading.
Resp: **1:38**
